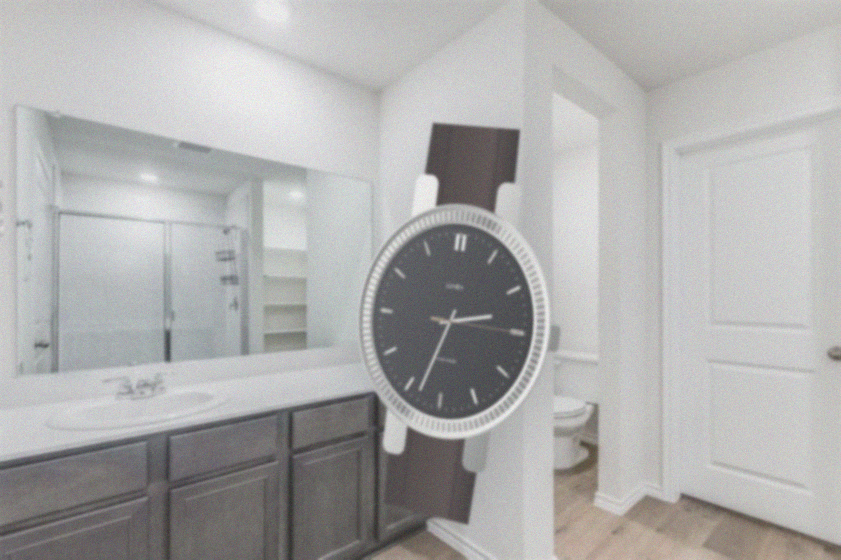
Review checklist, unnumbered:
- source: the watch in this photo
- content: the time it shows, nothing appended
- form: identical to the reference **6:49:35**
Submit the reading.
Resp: **2:33:15**
